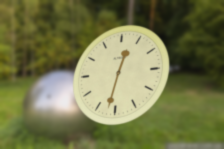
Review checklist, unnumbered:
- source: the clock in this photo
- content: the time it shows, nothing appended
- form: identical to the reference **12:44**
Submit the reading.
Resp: **12:32**
